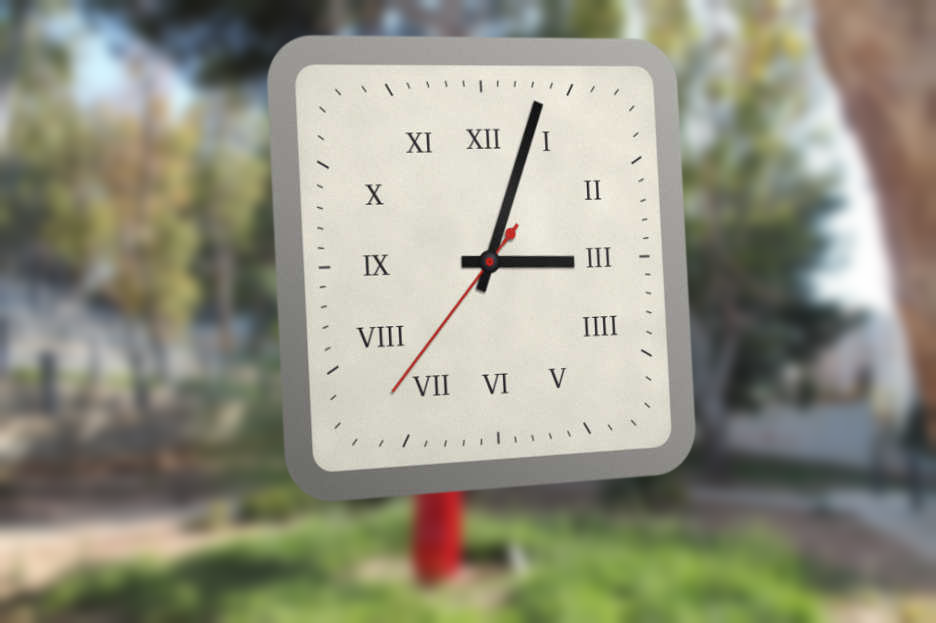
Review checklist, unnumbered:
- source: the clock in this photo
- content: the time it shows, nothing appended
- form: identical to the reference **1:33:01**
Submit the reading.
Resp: **3:03:37**
